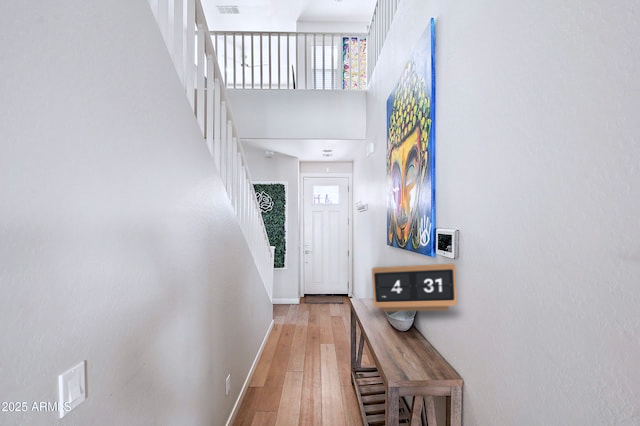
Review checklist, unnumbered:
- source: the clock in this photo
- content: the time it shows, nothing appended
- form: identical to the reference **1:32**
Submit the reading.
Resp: **4:31**
